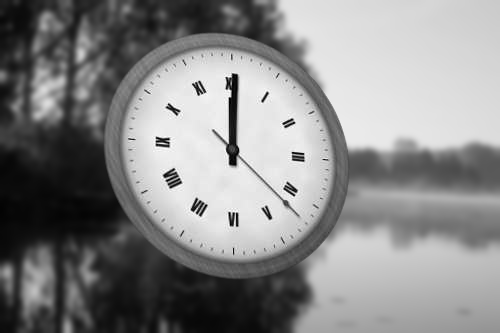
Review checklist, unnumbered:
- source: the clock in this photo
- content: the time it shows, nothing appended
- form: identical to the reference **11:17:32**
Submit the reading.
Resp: **12:00:22**
